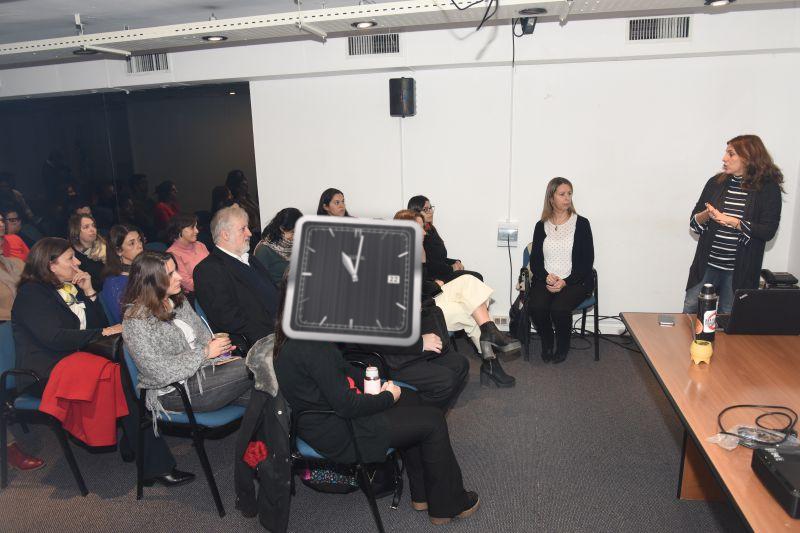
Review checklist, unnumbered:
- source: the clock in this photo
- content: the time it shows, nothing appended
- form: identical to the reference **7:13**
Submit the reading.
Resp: **11:01**
